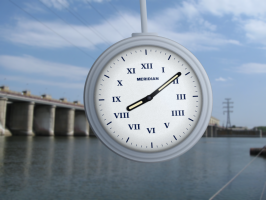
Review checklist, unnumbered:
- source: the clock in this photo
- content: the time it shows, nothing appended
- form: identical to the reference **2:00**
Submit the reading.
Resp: **8:09**
